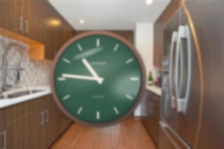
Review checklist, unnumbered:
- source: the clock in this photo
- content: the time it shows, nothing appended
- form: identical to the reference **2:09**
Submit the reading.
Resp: **10:46**
